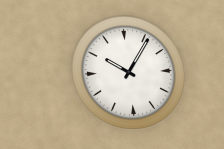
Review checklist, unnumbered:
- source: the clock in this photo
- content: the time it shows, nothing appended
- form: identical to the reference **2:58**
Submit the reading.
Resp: **10:06**
